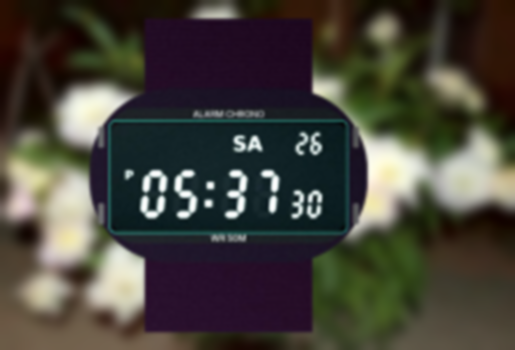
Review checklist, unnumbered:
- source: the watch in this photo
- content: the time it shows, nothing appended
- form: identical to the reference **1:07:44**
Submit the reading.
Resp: **5:37:30**
